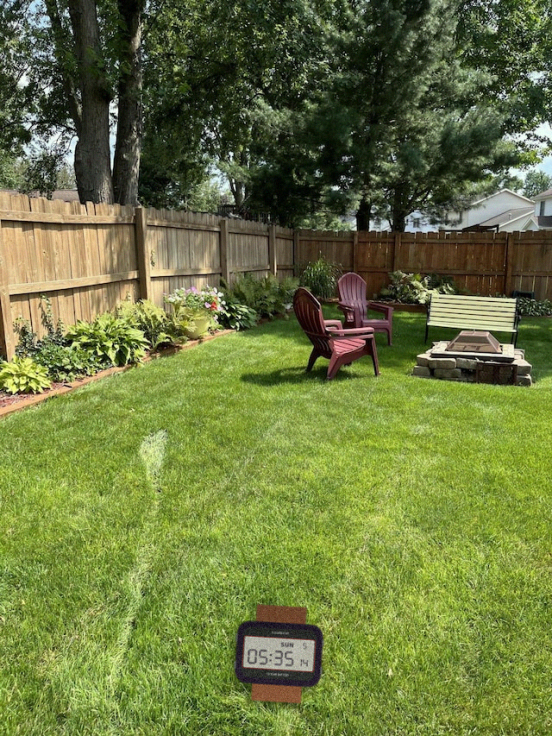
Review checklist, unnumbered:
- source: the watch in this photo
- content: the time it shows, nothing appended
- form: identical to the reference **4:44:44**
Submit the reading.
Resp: **5:35:14**
